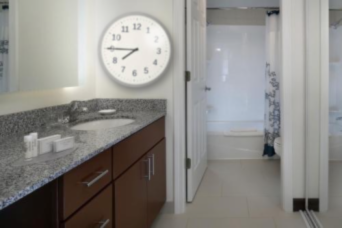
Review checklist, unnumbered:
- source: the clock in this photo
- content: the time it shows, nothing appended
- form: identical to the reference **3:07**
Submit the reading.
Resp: **7:45**
